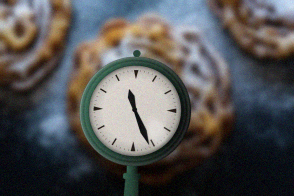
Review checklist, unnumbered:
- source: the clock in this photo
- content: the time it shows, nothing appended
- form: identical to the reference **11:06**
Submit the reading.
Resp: **11:26**
